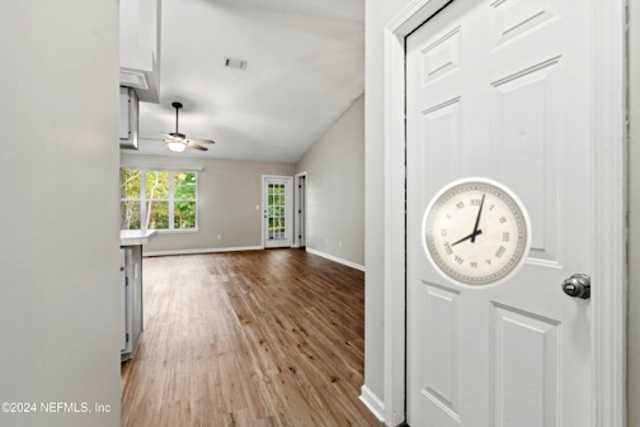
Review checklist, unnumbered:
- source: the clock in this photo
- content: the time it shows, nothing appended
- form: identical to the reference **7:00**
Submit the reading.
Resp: **8:02**
